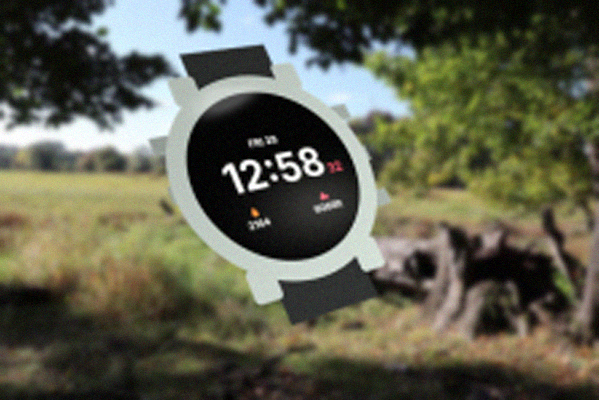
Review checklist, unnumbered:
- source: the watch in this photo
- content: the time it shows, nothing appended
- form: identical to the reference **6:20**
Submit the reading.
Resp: **12:58**
